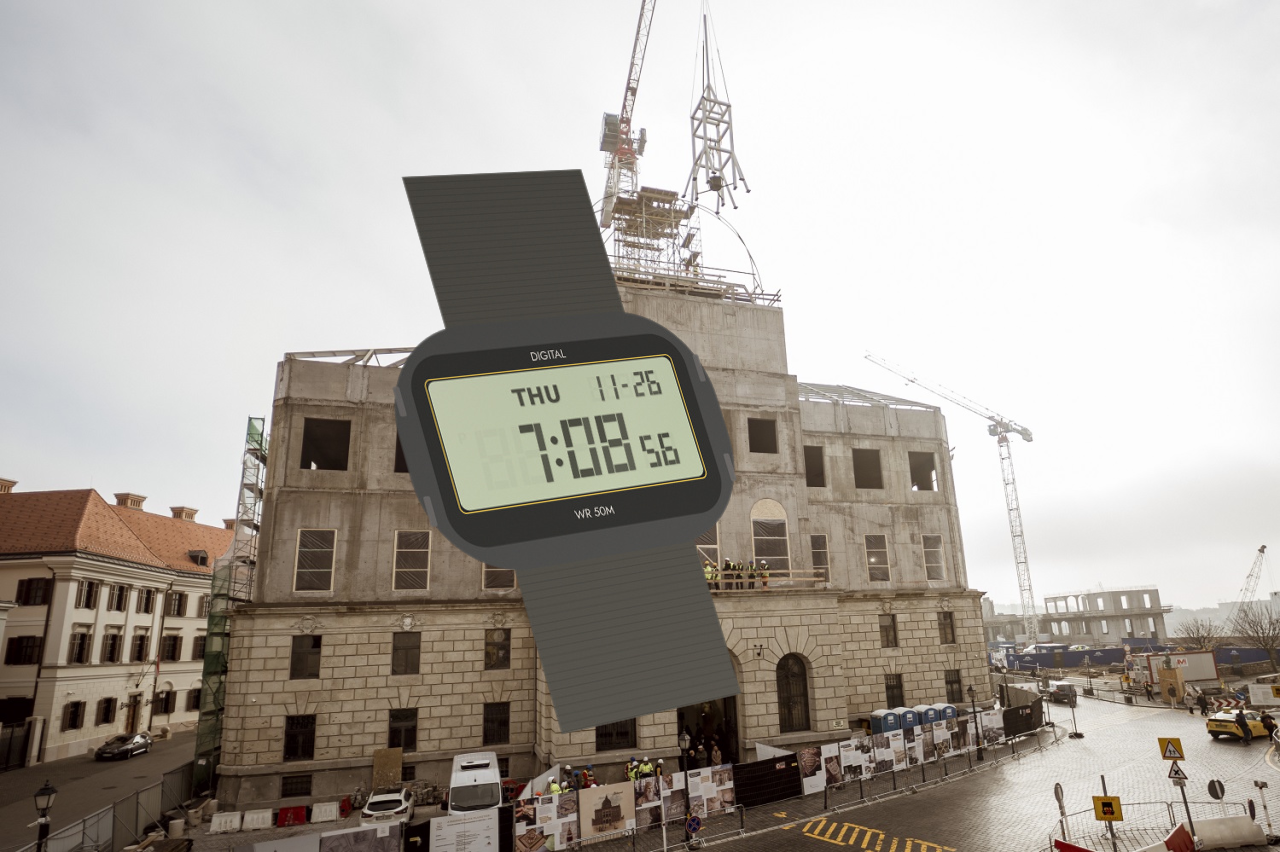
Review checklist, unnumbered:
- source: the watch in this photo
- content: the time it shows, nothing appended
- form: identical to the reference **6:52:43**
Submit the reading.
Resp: **7:08:56**
